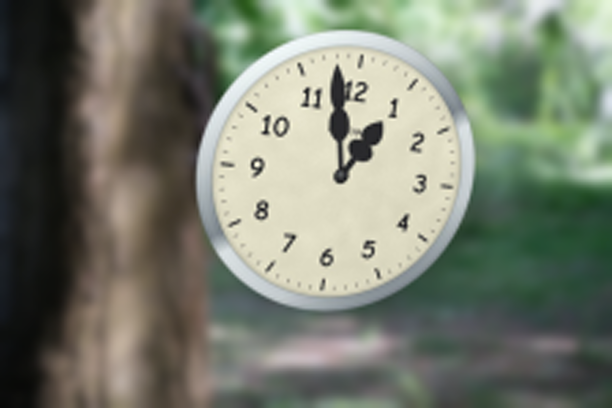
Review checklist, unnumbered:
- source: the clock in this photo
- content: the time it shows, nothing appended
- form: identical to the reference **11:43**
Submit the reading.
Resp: **12:58**
